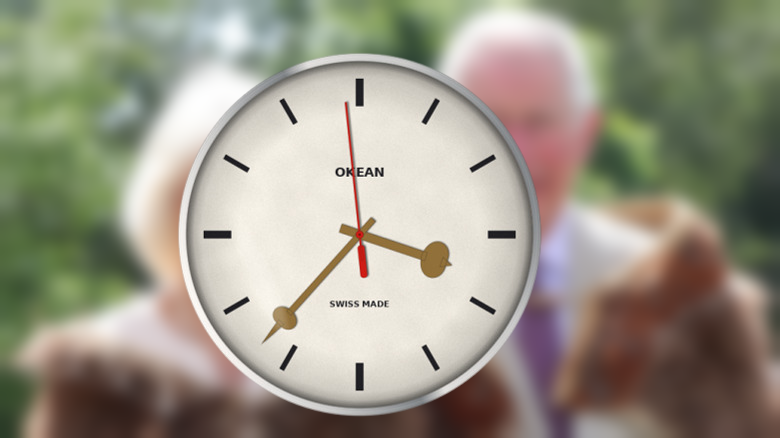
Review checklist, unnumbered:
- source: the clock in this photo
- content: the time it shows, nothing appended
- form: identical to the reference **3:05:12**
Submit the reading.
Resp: **3:36:59**
